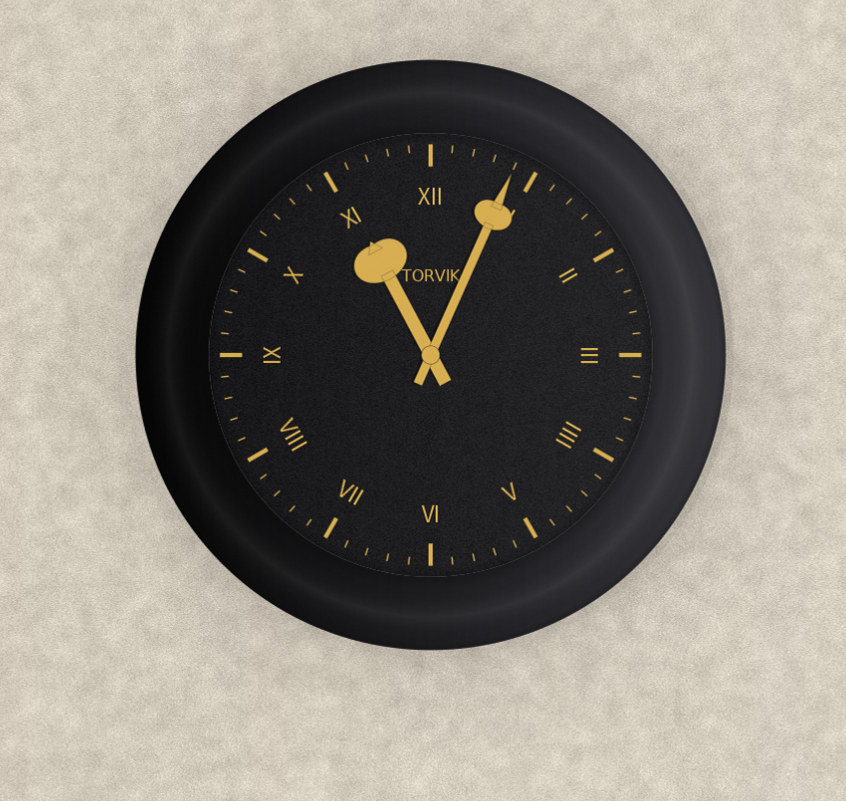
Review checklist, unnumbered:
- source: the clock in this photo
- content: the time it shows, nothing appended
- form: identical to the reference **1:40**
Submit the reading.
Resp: **11:04**
